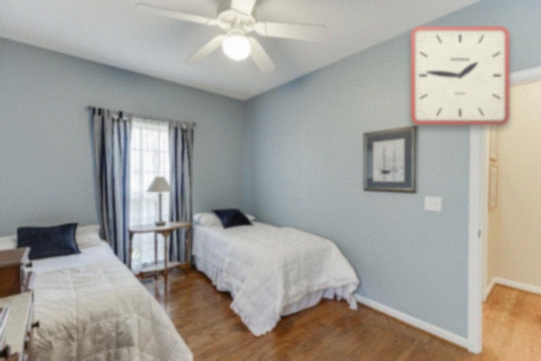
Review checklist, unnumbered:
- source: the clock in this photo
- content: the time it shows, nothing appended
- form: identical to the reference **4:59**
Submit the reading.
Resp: **1:46**
